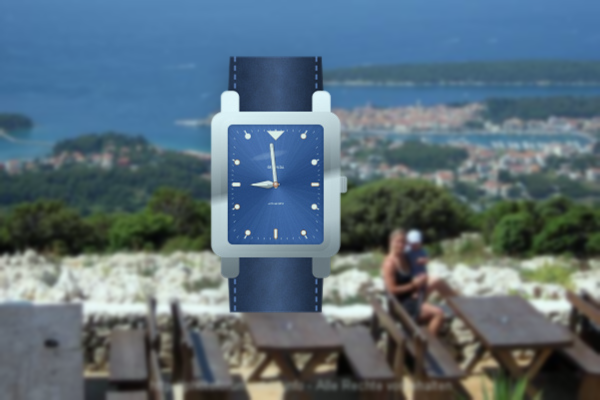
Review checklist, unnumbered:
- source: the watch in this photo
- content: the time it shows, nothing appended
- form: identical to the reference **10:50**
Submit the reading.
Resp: **8:59**
